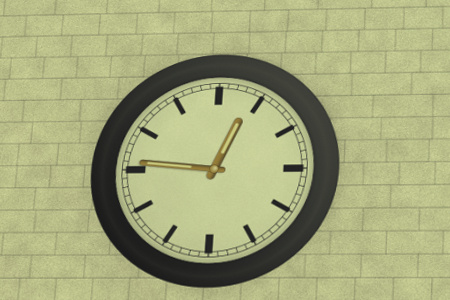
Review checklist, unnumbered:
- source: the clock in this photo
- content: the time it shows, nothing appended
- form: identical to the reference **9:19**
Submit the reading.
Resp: **12:46**
